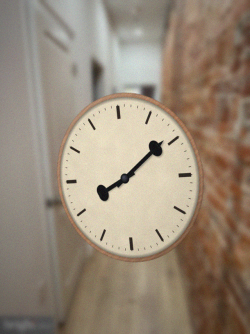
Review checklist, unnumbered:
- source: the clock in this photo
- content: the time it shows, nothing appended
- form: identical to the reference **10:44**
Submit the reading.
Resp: **8:09**
